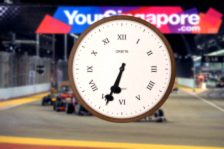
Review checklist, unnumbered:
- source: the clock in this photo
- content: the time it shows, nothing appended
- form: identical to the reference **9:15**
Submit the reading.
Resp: **6:34**
